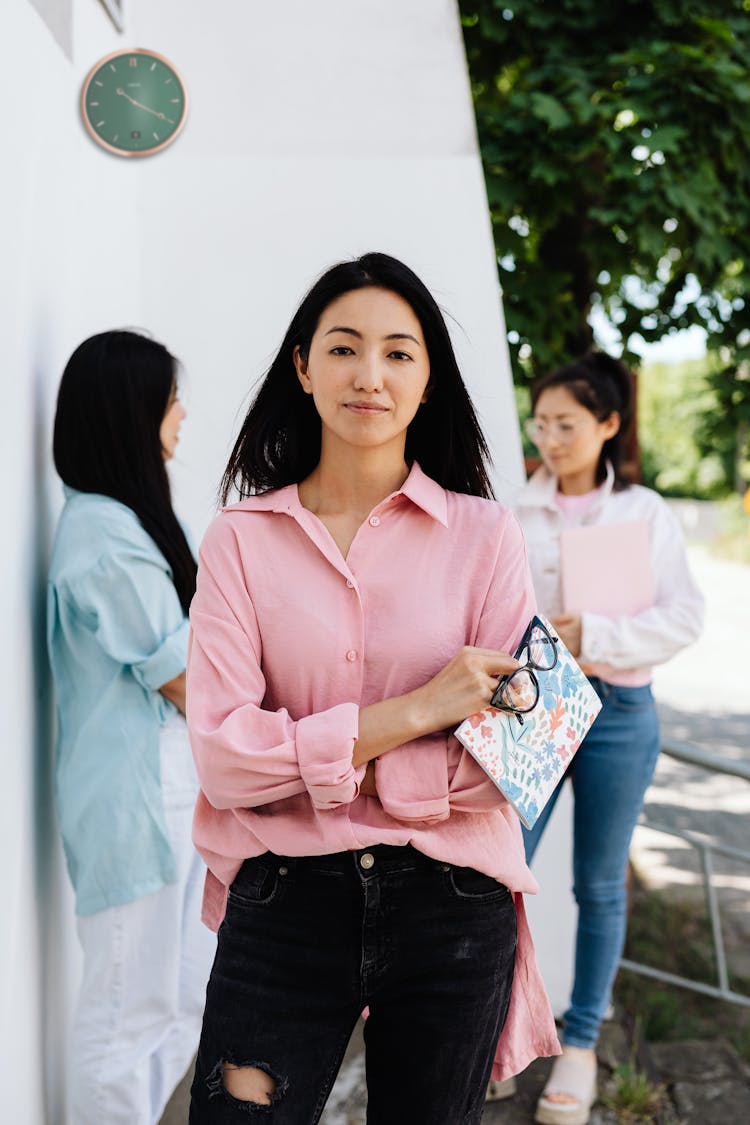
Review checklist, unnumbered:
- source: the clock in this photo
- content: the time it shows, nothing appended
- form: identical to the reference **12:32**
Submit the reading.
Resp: **10:20**
